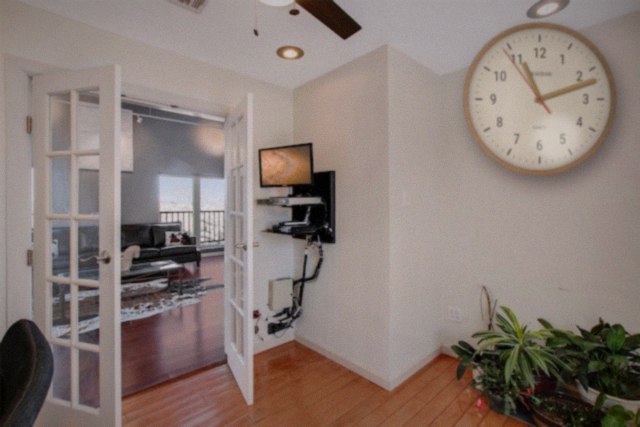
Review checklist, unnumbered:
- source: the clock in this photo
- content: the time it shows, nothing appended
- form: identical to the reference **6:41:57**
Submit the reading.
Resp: **11:11:54**
